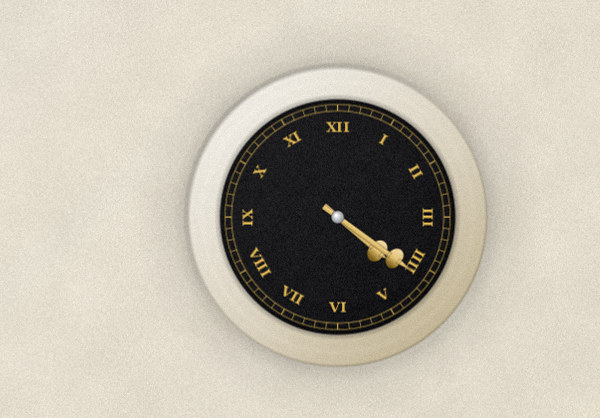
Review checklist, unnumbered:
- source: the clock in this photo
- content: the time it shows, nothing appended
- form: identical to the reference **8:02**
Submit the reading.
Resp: **4:21**
